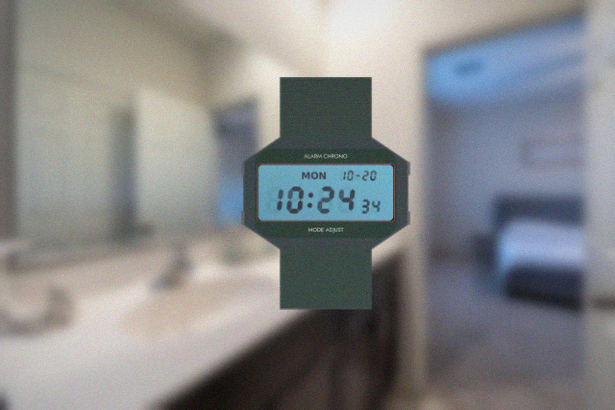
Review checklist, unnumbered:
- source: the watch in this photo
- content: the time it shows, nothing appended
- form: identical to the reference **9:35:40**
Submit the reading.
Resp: **10:24:34**
